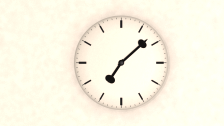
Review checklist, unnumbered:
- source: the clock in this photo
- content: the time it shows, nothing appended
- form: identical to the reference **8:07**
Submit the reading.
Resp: **7:08**
